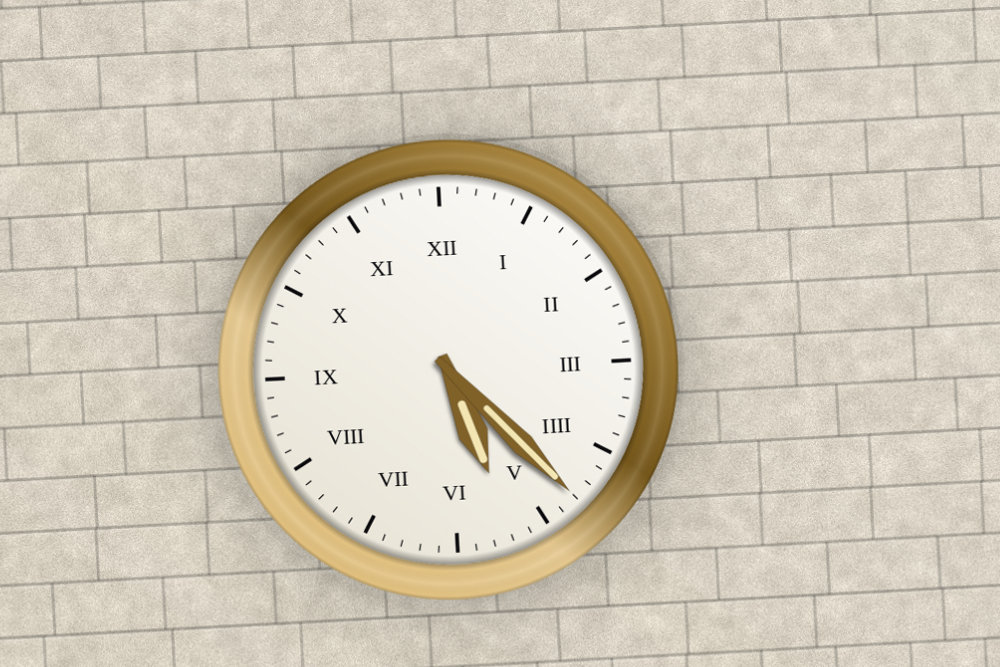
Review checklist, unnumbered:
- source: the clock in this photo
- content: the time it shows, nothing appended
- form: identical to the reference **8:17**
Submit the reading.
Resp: **5:23**
